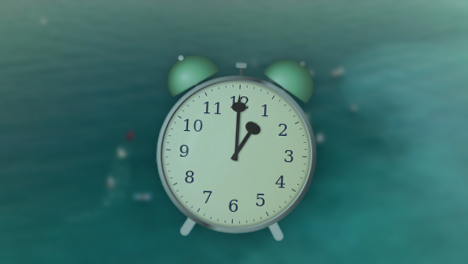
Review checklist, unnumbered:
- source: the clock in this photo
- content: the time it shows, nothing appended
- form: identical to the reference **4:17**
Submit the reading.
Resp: **1:00**
